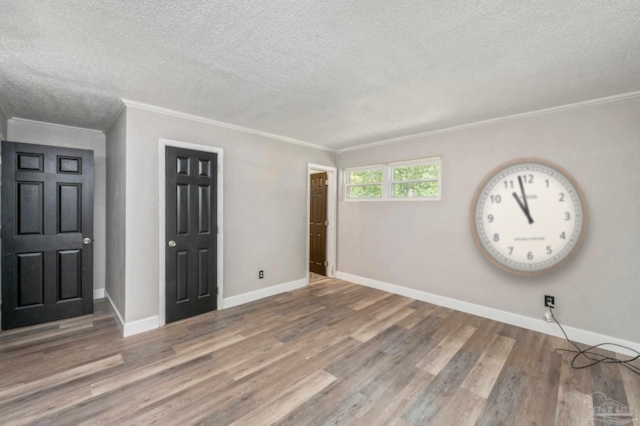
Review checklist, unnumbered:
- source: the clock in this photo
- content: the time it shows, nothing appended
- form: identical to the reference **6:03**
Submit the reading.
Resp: **10:58**
